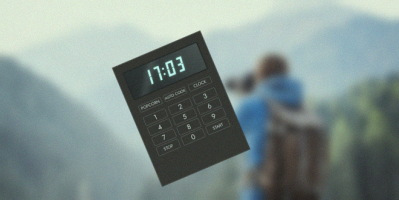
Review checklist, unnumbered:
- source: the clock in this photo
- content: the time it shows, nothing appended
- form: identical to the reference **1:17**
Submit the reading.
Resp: **17:03**
